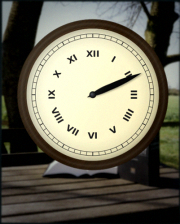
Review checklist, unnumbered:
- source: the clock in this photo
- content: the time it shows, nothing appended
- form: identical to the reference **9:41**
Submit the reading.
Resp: **2:11**
